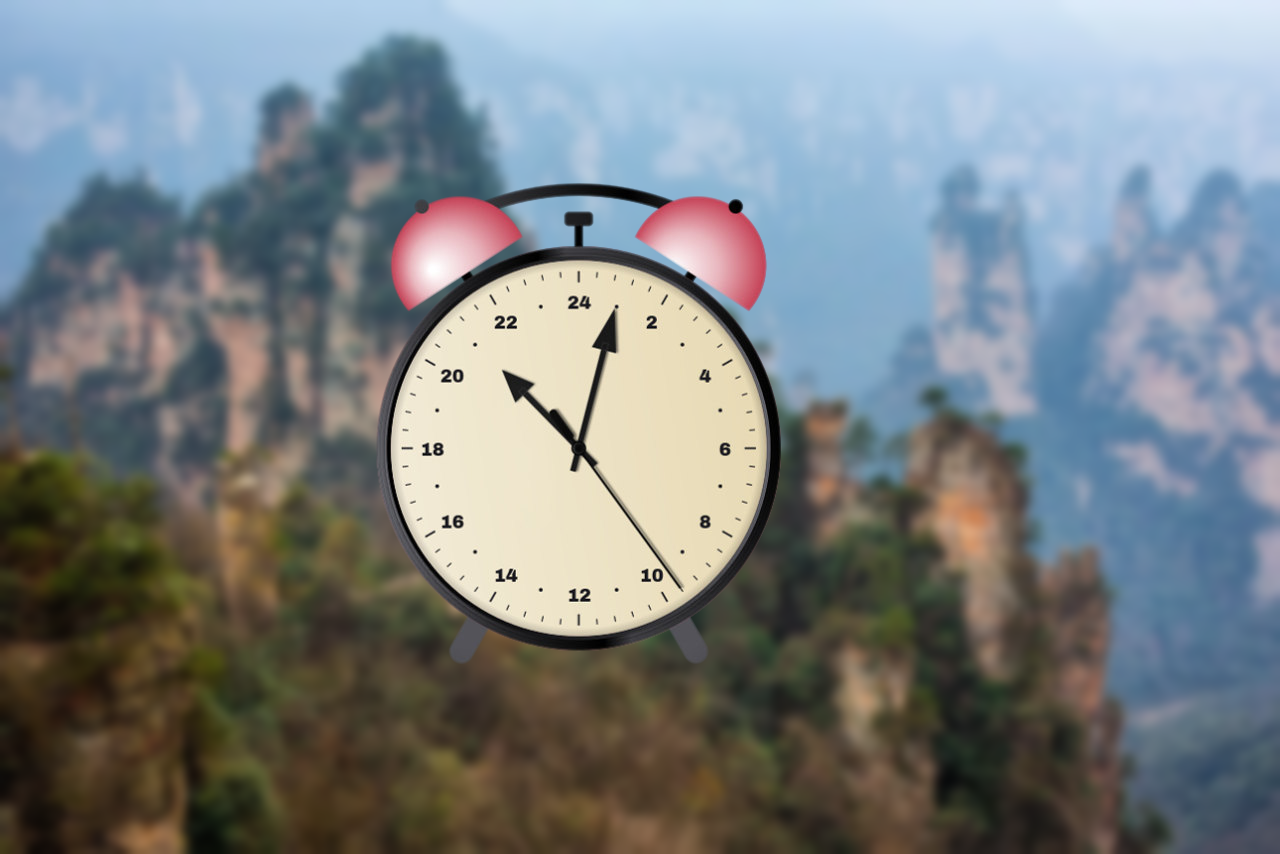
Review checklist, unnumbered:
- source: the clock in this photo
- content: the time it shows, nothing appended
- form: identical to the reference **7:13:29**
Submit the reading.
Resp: **21:02:24**
